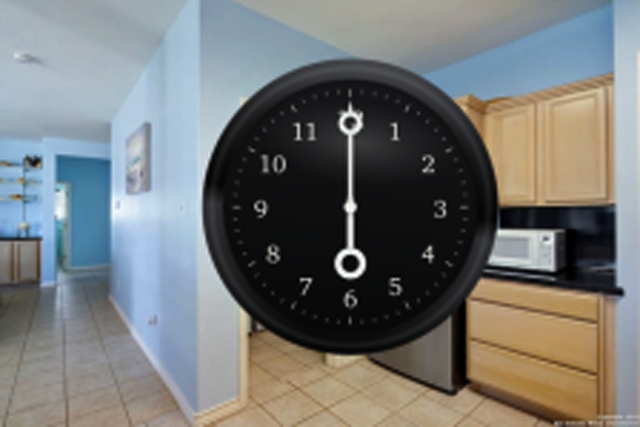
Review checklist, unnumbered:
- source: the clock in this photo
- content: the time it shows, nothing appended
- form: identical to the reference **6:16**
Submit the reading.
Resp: **6:00**
